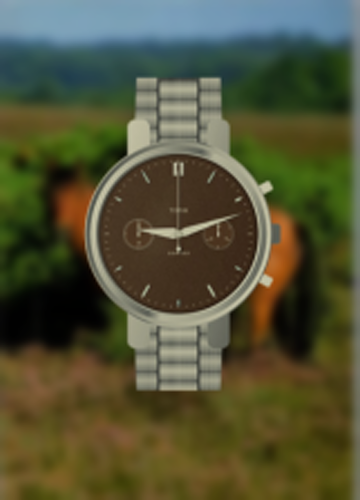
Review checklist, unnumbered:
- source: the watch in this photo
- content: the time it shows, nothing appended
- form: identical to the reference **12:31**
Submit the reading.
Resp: **9:12**
